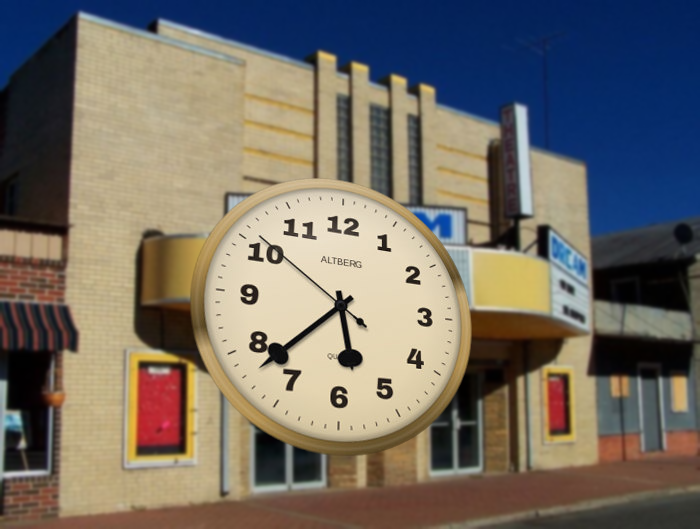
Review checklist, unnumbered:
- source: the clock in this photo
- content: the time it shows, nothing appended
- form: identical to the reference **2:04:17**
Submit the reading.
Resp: **5:37:51**
